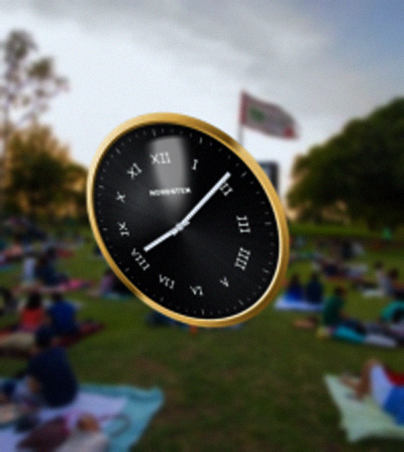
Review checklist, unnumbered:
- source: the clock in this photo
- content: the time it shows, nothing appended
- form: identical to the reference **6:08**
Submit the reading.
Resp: **8:09**
